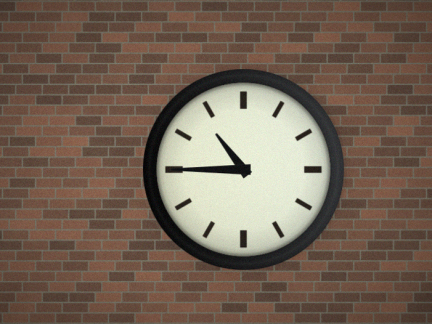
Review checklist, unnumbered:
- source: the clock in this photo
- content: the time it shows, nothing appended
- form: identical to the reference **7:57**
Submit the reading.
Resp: **10:45**
